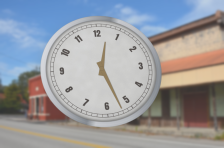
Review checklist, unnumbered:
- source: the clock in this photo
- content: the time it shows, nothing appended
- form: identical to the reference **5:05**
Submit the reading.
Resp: **12:27**
